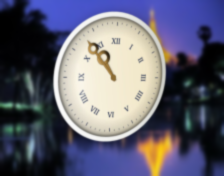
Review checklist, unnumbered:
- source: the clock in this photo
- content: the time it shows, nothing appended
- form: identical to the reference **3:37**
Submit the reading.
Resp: **10:53**
